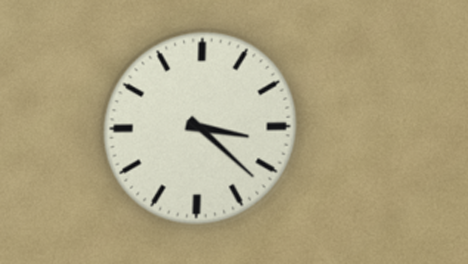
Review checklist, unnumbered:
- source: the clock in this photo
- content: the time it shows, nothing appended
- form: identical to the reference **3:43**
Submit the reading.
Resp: **3:22**
